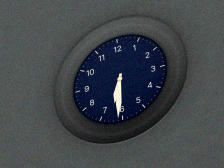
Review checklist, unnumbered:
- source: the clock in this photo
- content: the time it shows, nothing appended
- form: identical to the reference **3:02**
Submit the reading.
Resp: **6:31**
